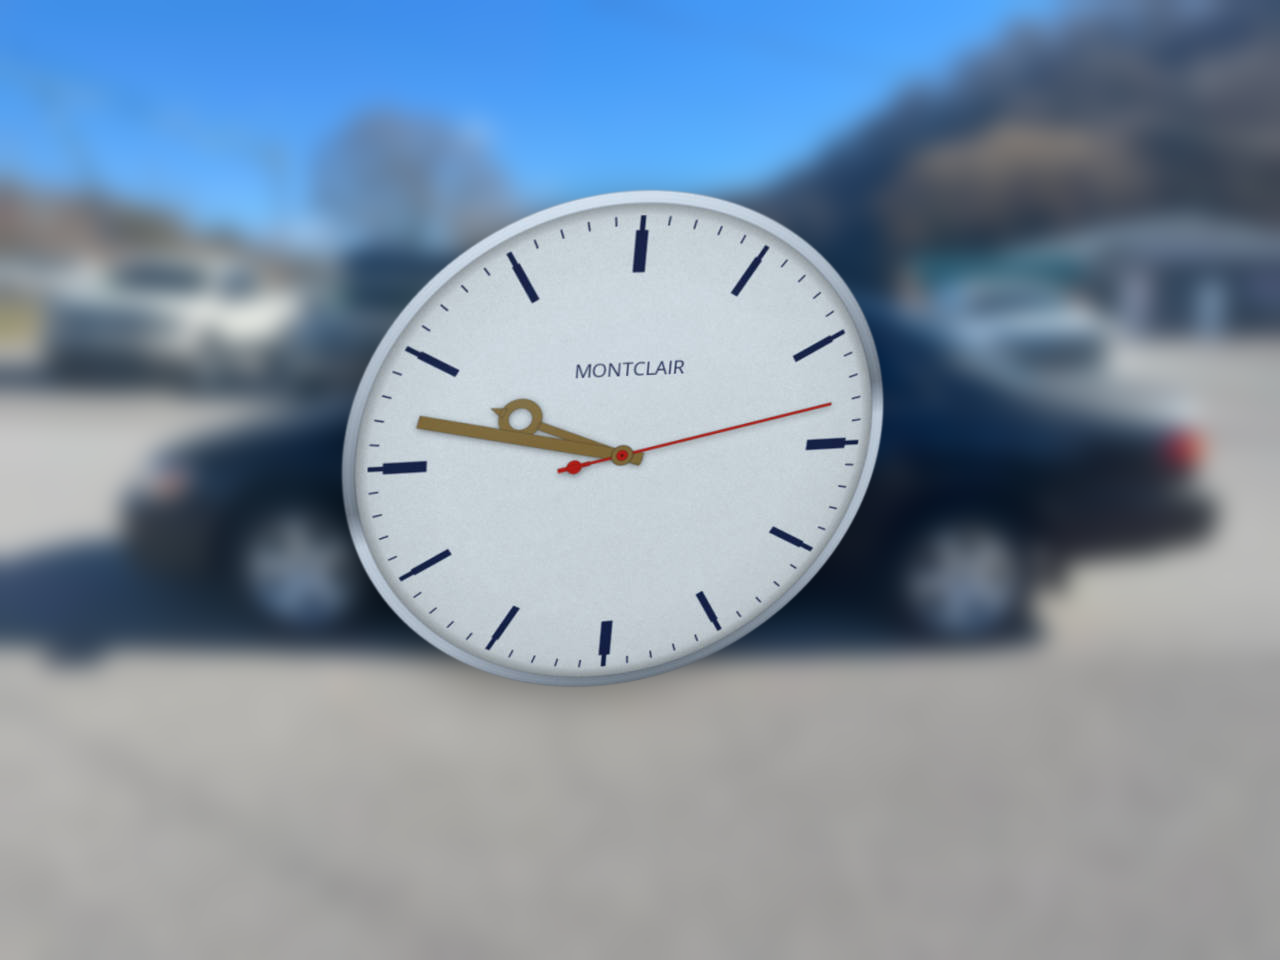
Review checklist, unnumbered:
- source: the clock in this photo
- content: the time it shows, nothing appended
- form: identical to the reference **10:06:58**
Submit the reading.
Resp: **9:47:13**
